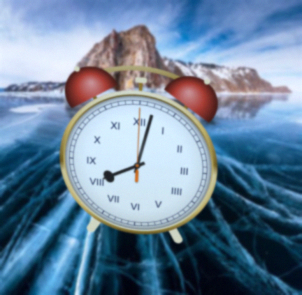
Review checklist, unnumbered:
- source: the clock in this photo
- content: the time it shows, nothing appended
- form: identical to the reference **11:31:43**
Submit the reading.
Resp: **8:02:00**
